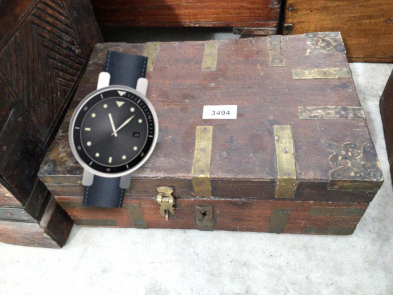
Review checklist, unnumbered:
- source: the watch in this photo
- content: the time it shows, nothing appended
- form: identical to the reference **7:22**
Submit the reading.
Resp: **11:07**
